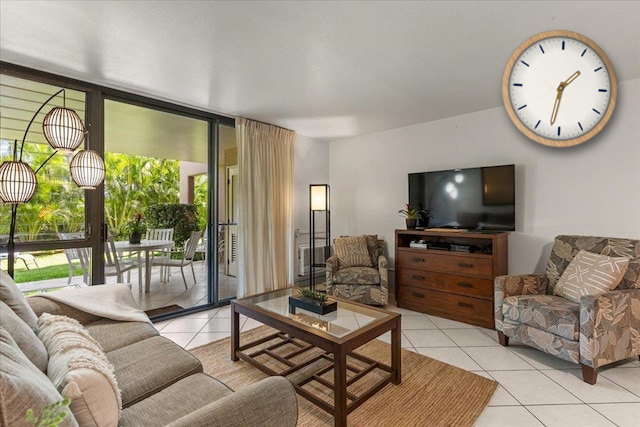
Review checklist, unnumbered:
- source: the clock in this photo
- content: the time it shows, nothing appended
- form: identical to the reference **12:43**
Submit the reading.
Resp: **1:32**
